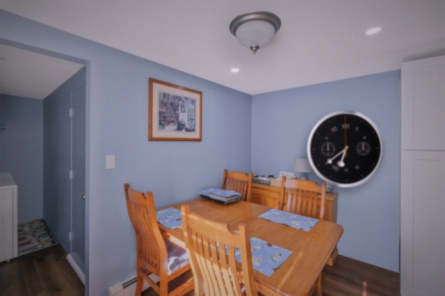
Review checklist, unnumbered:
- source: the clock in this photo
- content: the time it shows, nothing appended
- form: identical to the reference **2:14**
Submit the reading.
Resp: **6:39**
